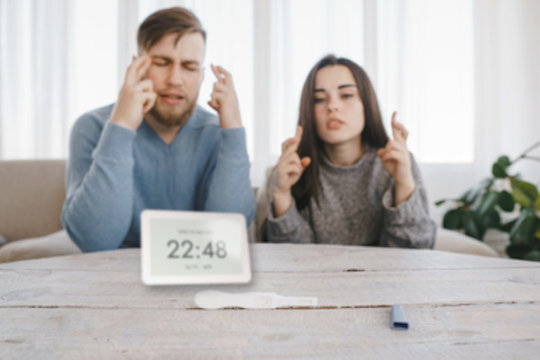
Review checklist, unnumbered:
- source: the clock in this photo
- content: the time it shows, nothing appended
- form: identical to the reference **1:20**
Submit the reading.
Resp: **22:48**
